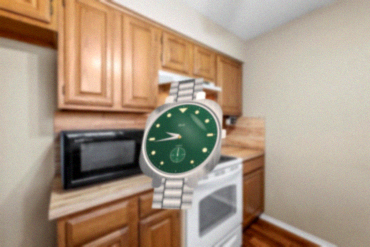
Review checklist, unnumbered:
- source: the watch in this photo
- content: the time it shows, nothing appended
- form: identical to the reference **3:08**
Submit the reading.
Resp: **9:44**
